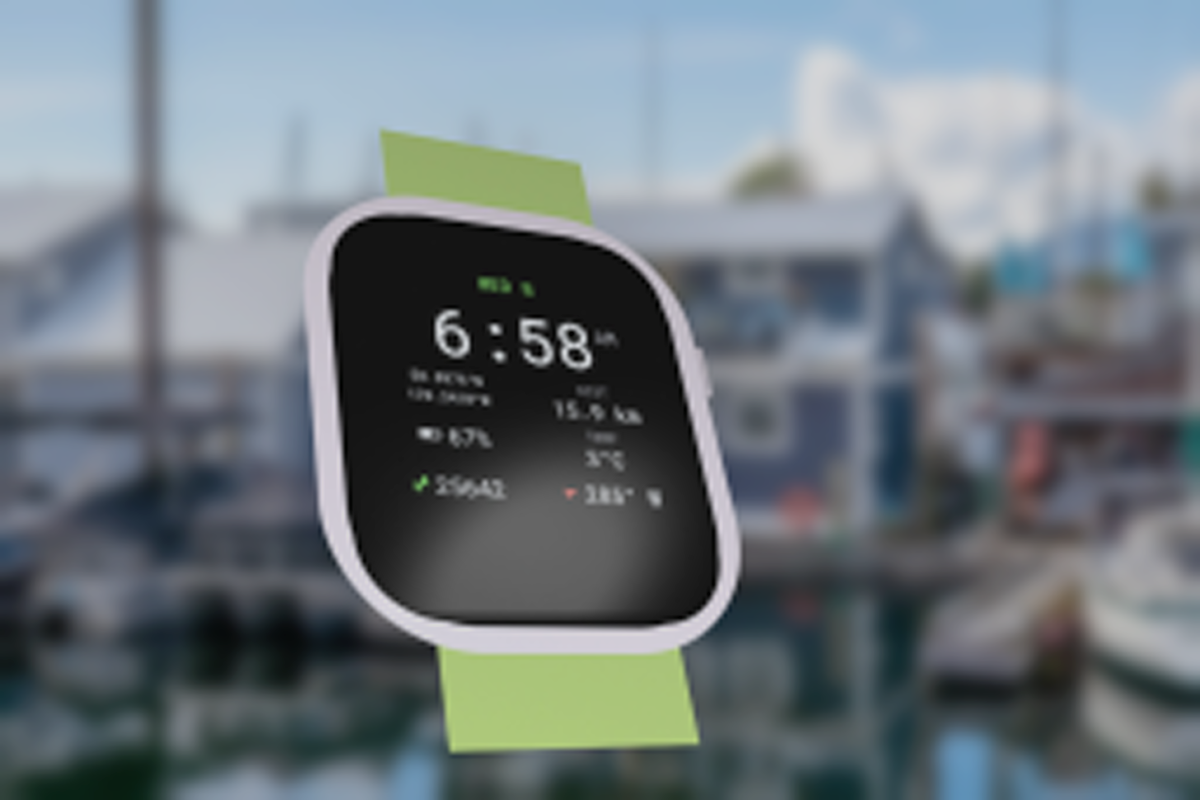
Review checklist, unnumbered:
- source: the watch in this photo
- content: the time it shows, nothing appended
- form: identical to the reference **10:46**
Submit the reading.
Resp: **6:58**
